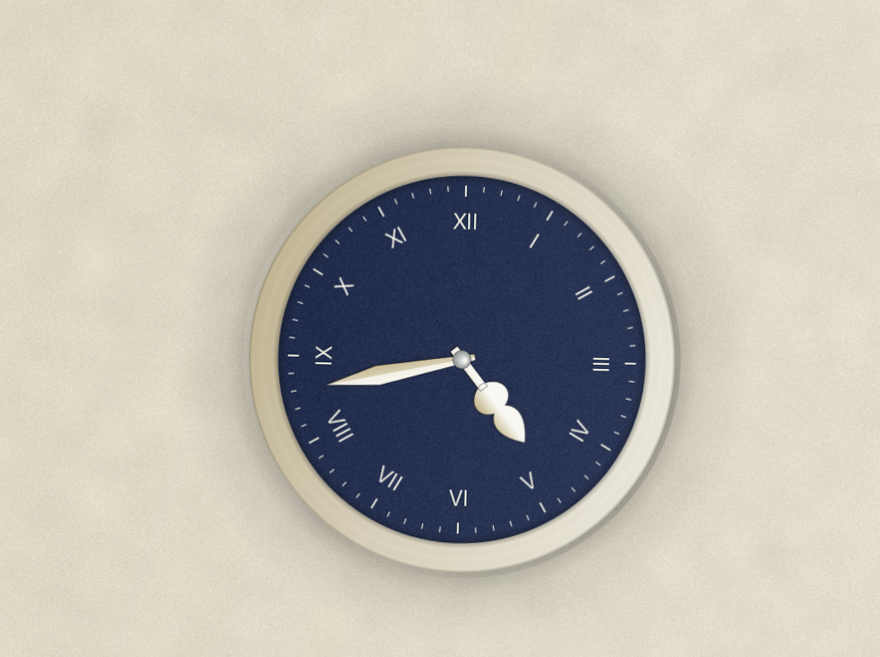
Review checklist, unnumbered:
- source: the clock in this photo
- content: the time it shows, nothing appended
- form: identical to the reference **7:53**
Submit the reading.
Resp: **4:43**
